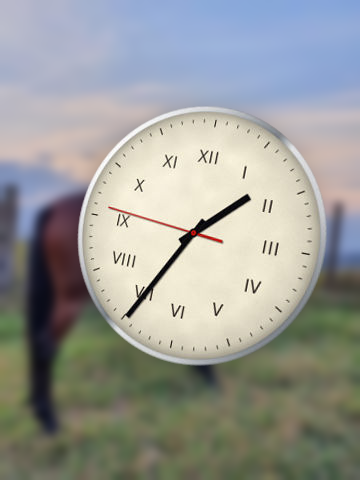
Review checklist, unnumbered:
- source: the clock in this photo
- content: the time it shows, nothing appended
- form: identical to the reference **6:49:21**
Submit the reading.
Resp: **1:34:46**
